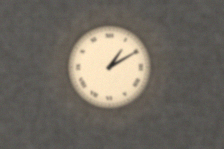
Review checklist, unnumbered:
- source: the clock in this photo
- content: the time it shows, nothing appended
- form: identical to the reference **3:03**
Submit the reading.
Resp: **1:10**
